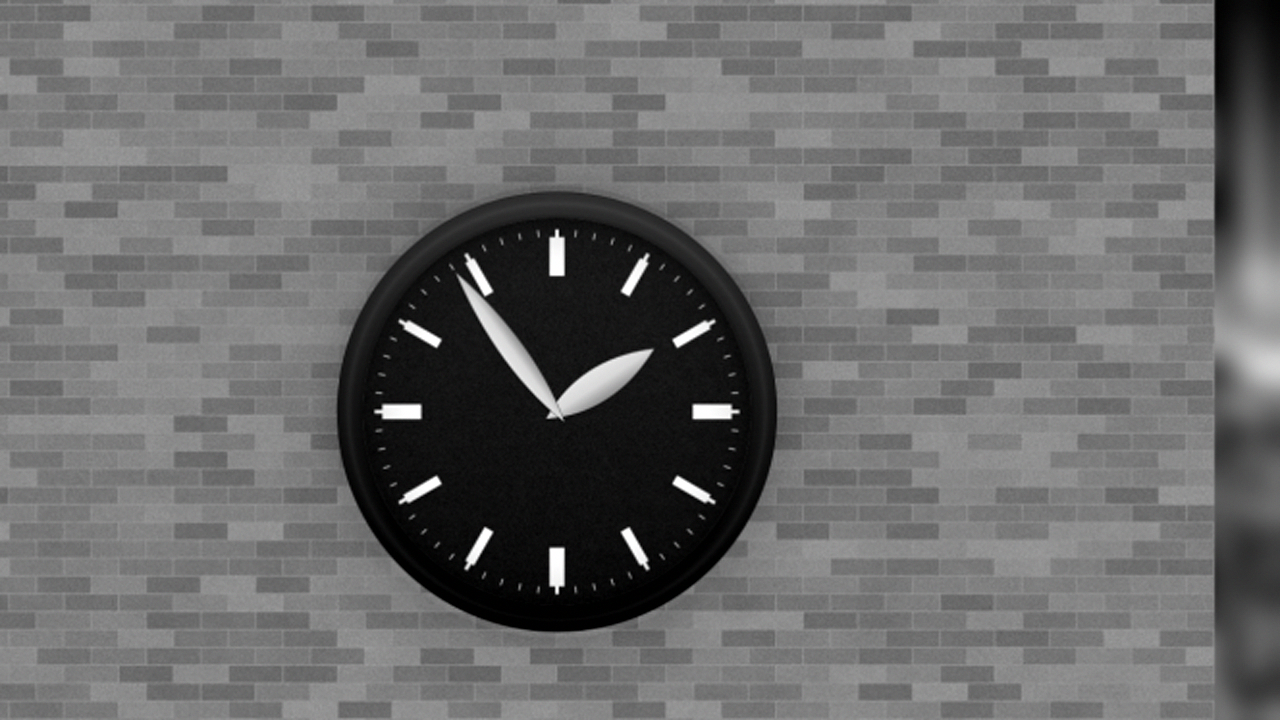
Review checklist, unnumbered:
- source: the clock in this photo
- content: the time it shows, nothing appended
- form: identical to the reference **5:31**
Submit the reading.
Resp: **1:54**
